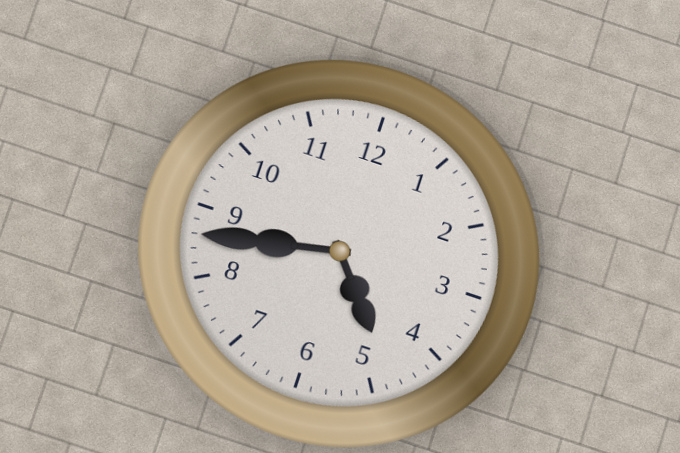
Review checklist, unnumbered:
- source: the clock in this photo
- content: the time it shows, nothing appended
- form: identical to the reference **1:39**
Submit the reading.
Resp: **4:43**
